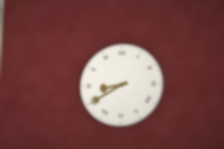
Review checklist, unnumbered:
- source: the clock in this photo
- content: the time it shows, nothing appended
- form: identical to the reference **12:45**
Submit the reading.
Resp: **8:40**
